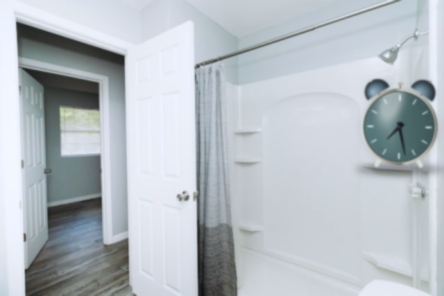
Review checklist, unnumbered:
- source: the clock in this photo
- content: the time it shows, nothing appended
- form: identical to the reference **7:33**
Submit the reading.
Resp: **7:28**
